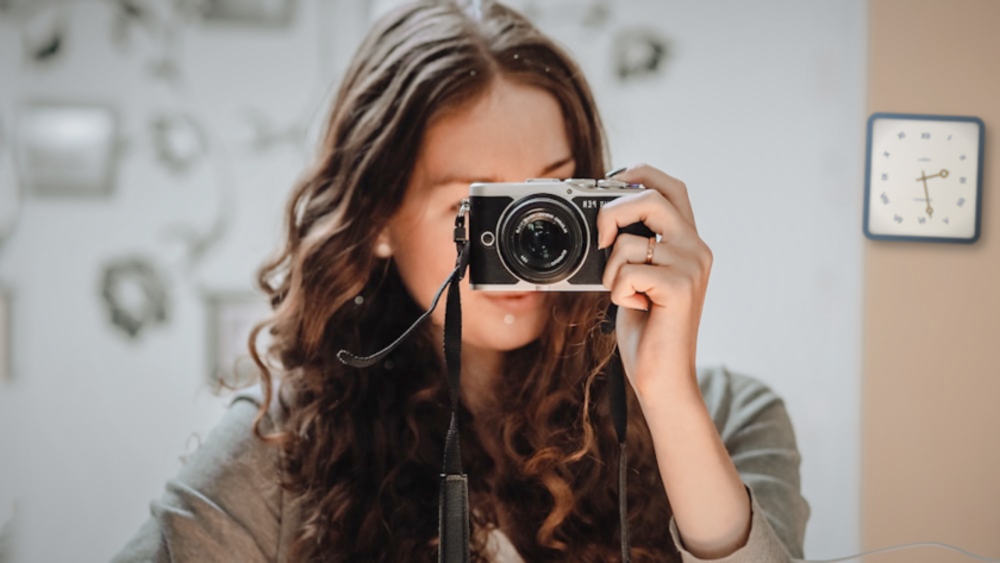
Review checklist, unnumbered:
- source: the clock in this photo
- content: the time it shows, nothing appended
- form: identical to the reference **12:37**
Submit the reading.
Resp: **2:28**
